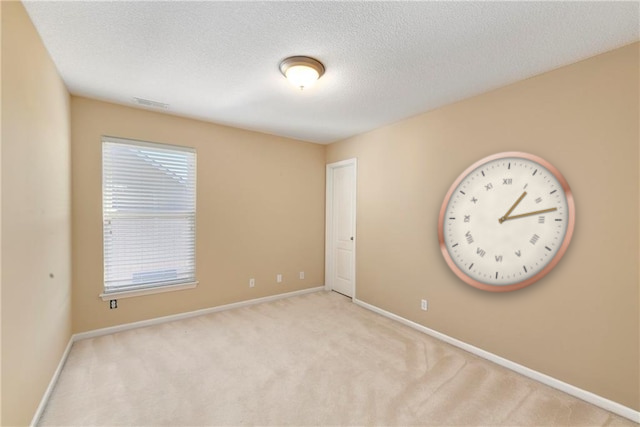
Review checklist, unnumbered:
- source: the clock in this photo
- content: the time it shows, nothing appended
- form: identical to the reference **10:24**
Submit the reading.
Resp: **1:13**
